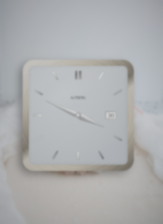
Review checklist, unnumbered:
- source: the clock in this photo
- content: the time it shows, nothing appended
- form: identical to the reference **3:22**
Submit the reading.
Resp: **3:49**
